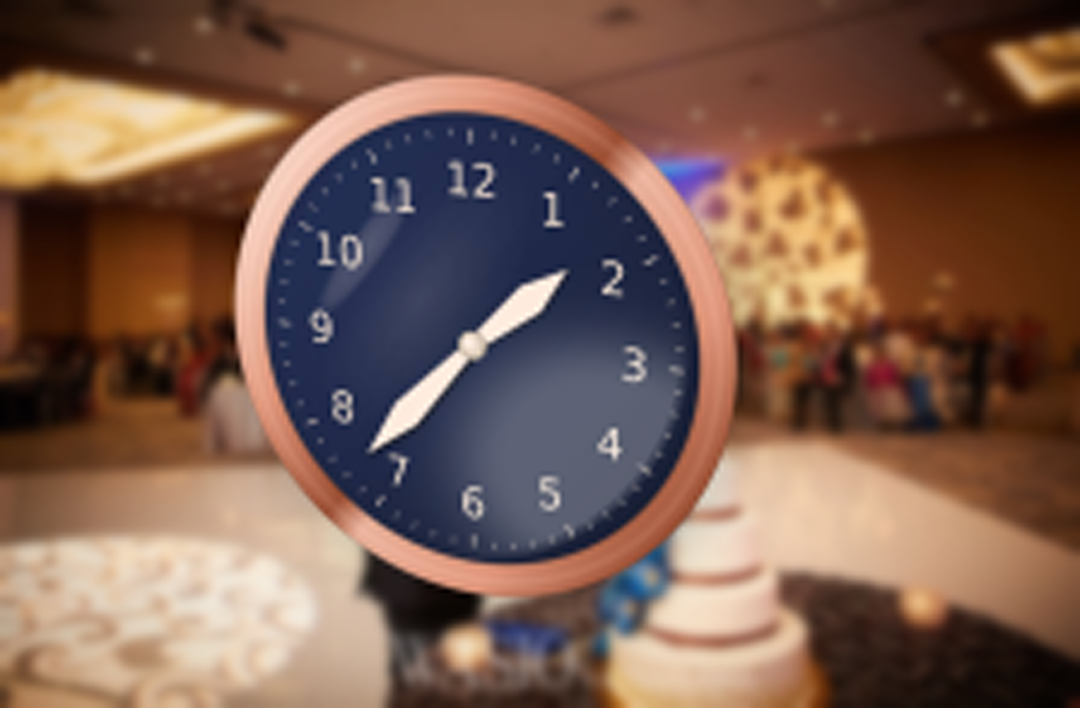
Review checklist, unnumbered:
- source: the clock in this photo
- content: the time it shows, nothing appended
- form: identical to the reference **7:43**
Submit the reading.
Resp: **1:37**
